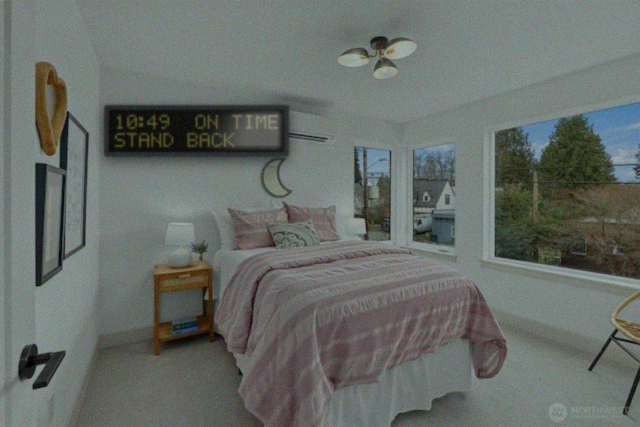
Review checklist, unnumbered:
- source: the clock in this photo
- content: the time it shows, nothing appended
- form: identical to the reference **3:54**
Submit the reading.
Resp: **10:49**
